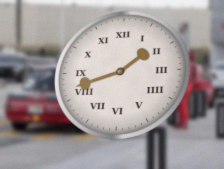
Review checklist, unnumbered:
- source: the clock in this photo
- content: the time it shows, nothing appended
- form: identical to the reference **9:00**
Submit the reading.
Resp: **1:42**
